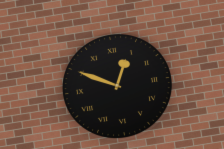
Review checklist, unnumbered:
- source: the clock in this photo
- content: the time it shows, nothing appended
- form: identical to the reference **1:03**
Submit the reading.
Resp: **12:50**
